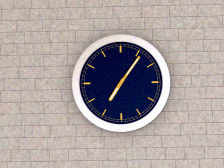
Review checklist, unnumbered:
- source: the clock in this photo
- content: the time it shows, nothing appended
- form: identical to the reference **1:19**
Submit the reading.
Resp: **7:06**
